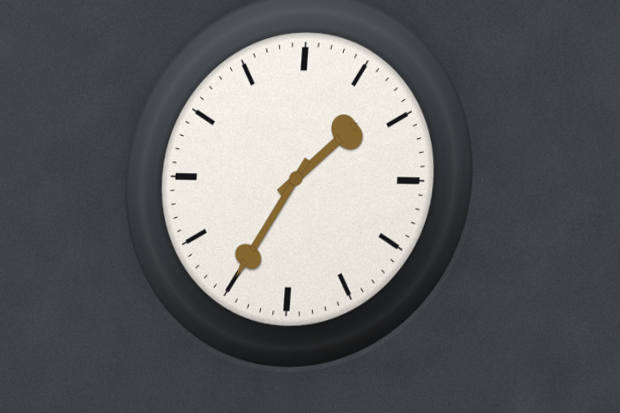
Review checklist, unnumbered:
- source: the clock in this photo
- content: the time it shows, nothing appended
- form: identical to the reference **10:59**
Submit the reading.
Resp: **1:35**
